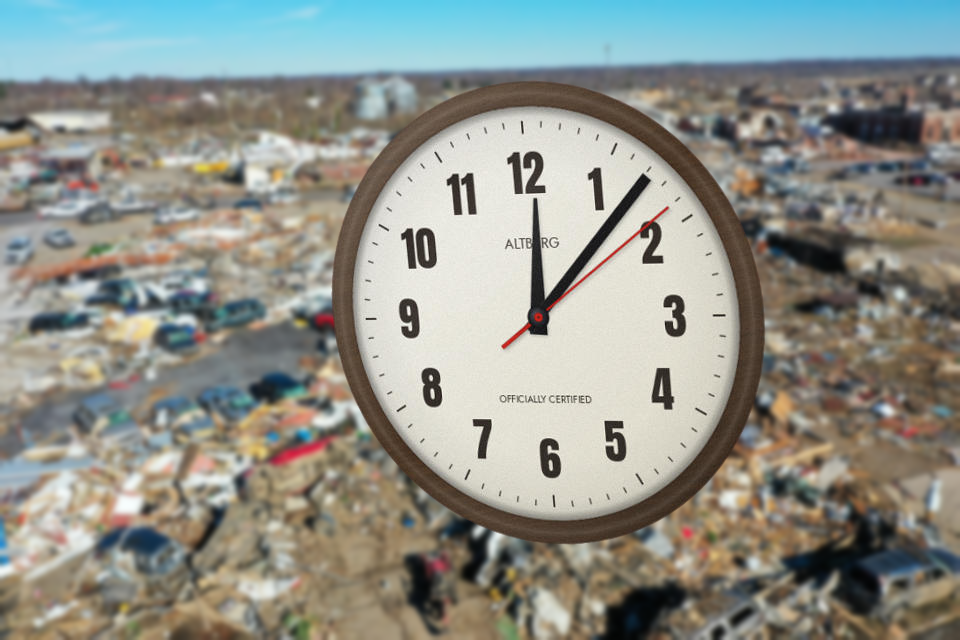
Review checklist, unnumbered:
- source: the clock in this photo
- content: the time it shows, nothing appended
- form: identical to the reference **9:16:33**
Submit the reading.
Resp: **12:07:09**
